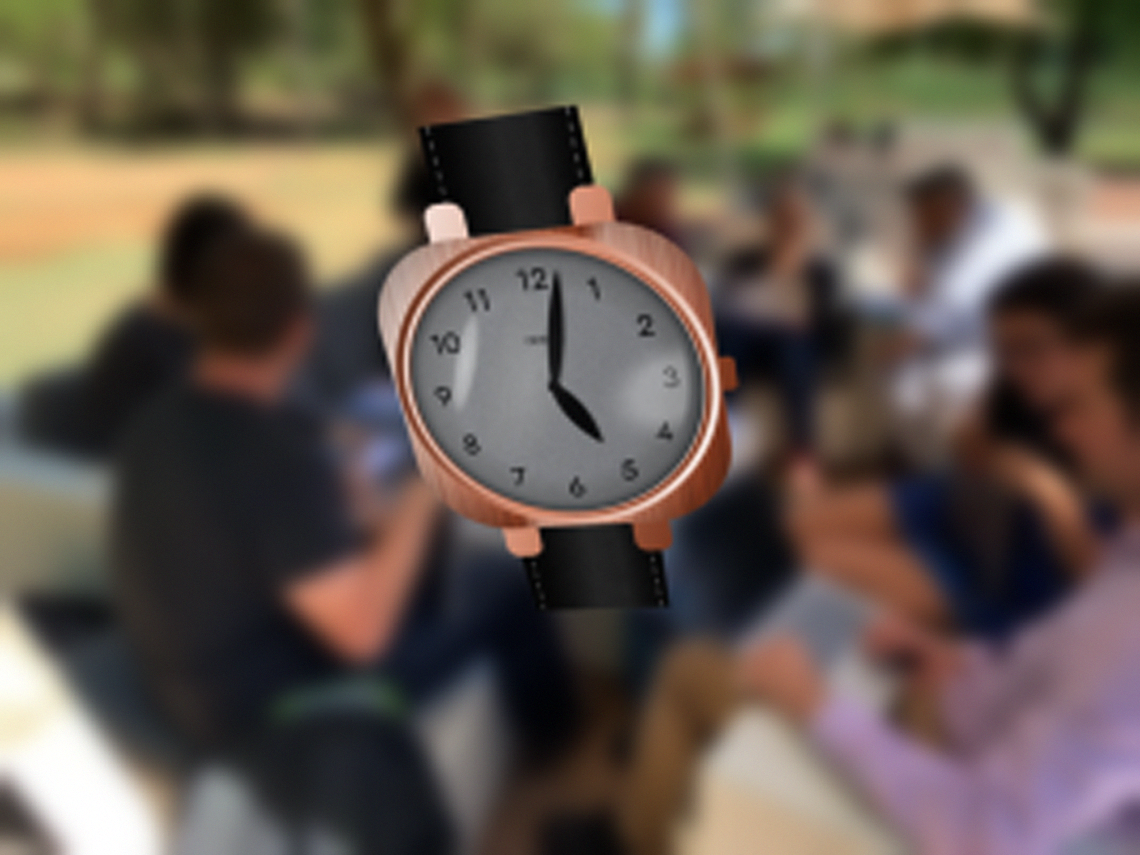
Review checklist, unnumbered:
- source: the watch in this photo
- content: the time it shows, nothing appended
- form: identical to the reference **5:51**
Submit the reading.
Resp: **5:02**
